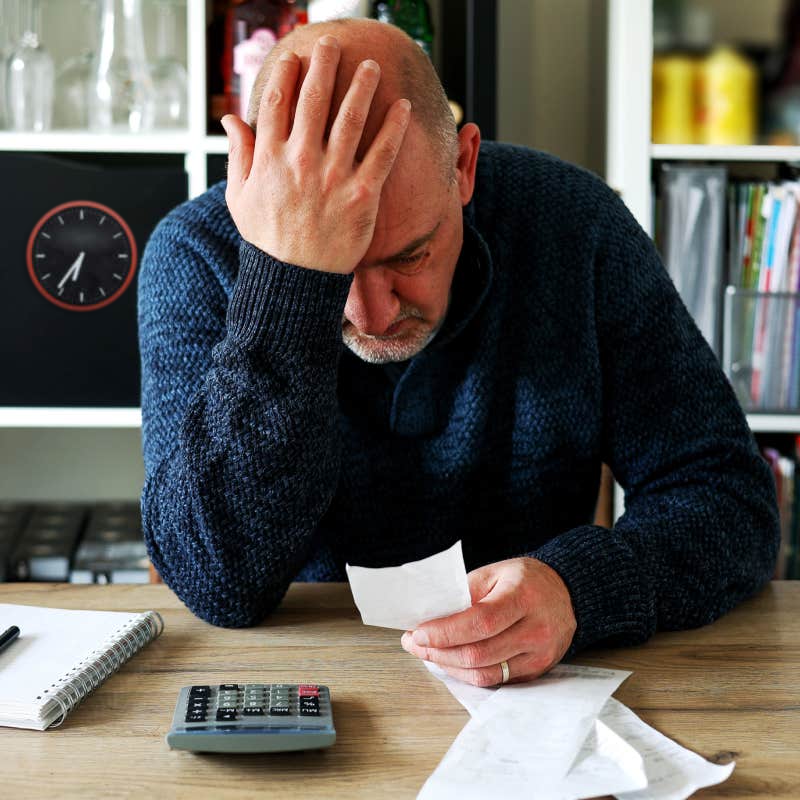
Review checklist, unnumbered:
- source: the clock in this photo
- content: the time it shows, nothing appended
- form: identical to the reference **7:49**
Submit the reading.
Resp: **6:36**
